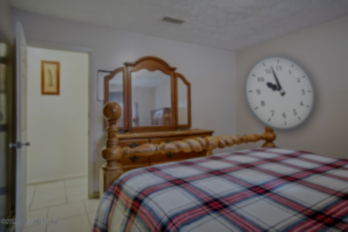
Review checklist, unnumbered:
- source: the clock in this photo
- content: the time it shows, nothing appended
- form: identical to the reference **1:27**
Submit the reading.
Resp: **9:57**
